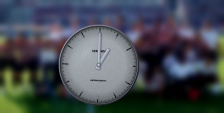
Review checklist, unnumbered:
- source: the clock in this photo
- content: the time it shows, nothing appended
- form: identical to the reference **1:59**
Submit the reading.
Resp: **1:00**
